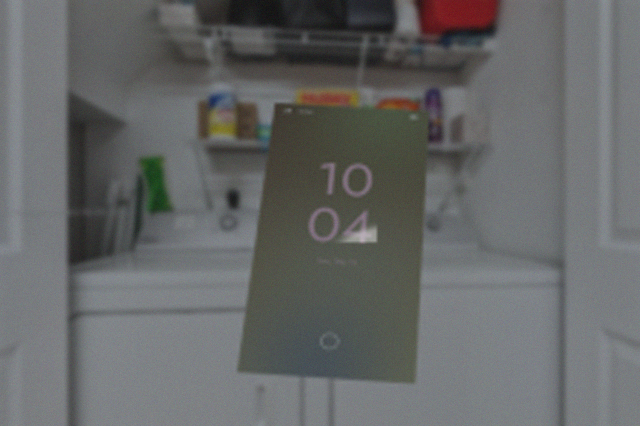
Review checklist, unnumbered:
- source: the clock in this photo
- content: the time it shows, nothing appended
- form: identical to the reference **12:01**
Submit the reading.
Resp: **10:04**
